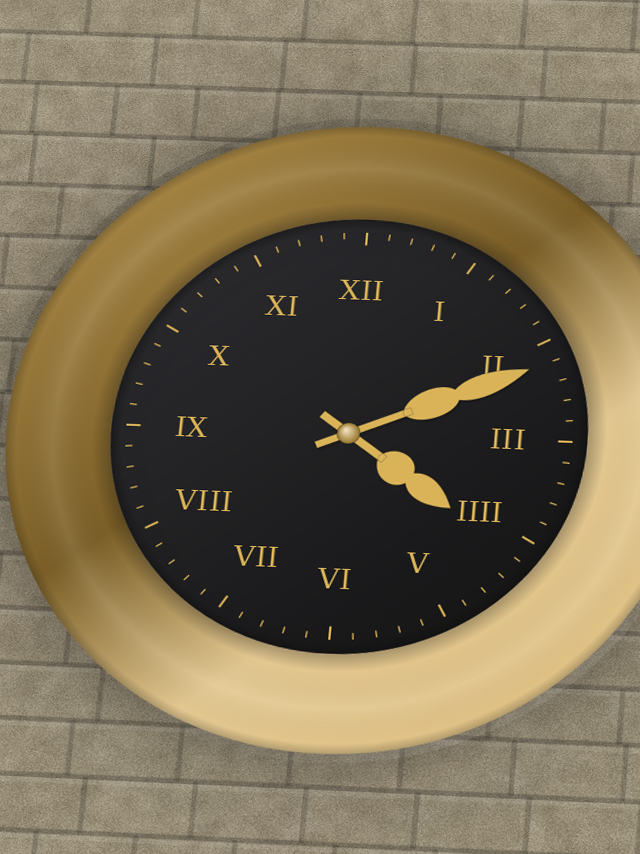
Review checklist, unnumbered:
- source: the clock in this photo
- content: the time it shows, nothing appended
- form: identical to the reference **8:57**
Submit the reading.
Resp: **4:11**
